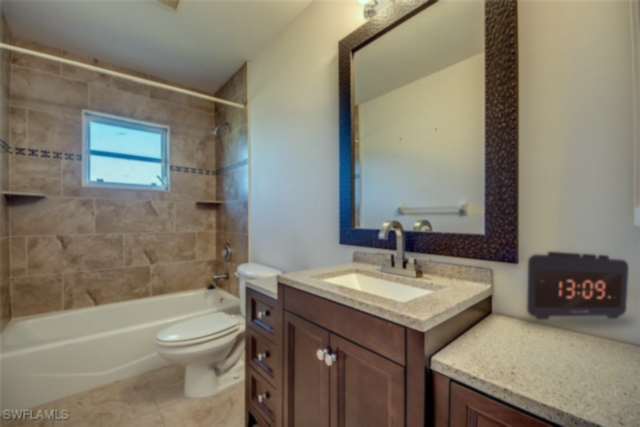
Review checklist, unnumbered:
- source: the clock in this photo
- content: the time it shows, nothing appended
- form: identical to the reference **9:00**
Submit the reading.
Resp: **13:09**
